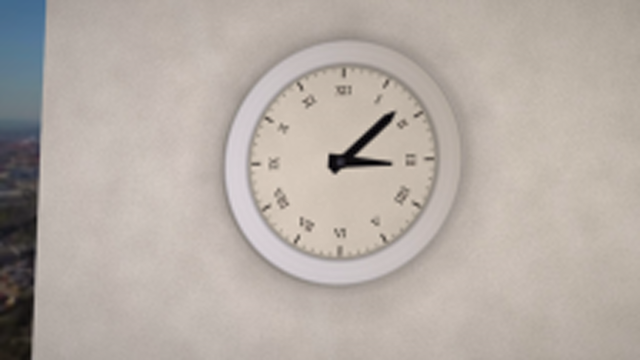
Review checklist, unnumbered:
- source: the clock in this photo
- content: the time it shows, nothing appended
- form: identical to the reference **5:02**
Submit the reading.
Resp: **3:08**
